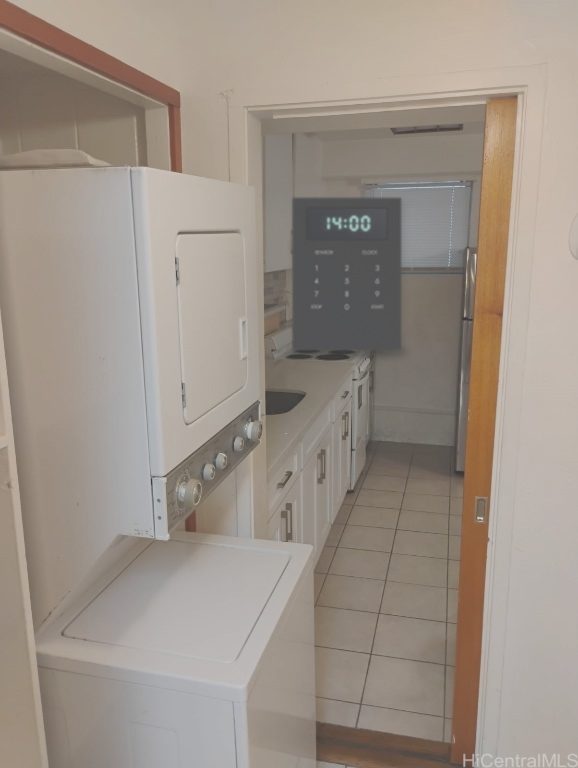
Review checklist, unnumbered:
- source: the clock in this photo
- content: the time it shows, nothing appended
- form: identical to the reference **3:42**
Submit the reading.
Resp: **14:00**
